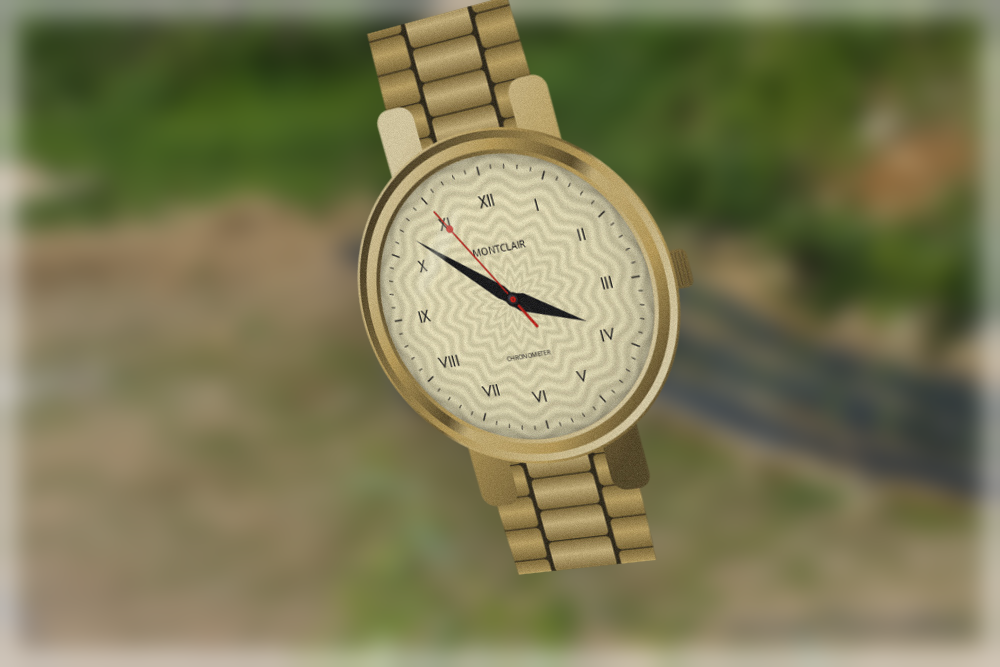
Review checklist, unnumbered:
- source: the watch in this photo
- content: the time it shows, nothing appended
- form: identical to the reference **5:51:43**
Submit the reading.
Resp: **3:51:55**
